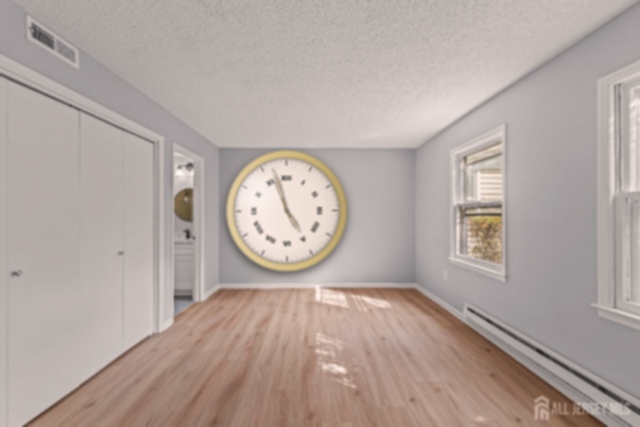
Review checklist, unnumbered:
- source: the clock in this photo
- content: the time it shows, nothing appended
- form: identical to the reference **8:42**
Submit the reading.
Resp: **4:57**
